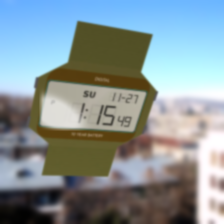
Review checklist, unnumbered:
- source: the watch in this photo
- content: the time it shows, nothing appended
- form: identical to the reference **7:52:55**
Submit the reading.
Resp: **1:15:49**
